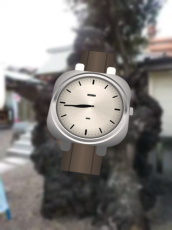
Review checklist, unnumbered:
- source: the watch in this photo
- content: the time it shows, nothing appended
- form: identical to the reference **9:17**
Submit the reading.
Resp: **8:44**
